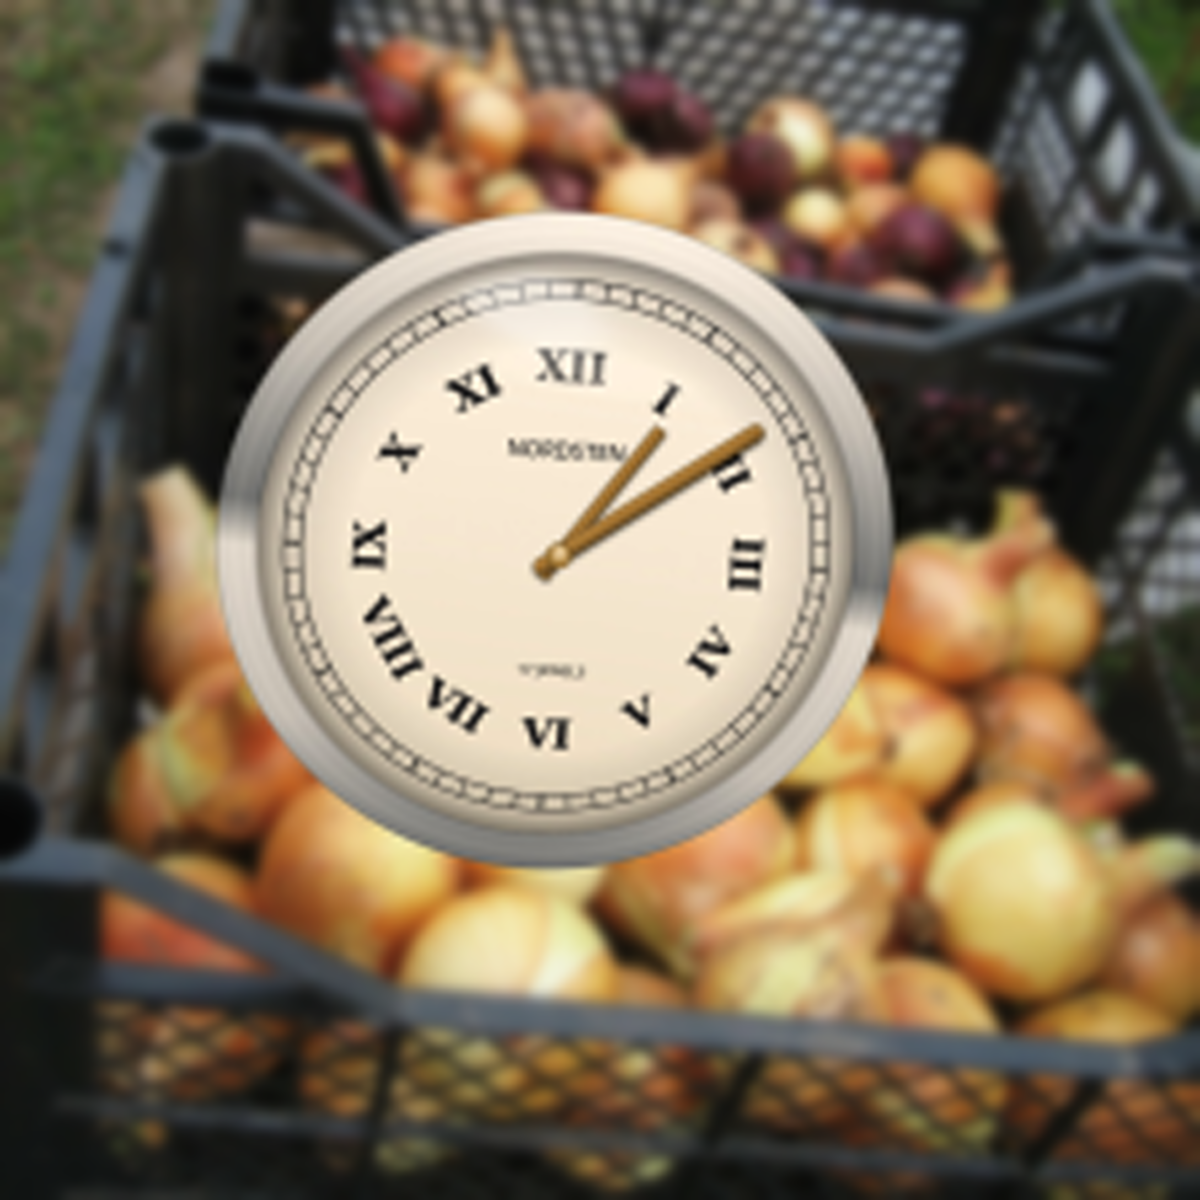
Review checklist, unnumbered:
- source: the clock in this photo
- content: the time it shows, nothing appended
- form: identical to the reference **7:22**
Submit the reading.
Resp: **1:09**
